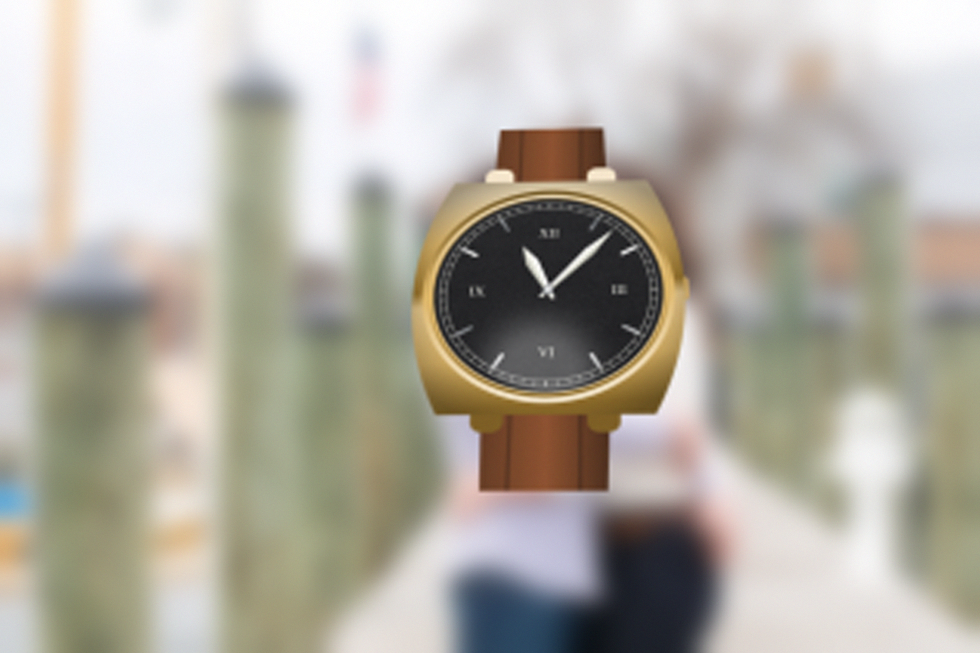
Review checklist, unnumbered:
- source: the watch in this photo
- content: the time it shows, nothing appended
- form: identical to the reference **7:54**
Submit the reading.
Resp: **11:07**
